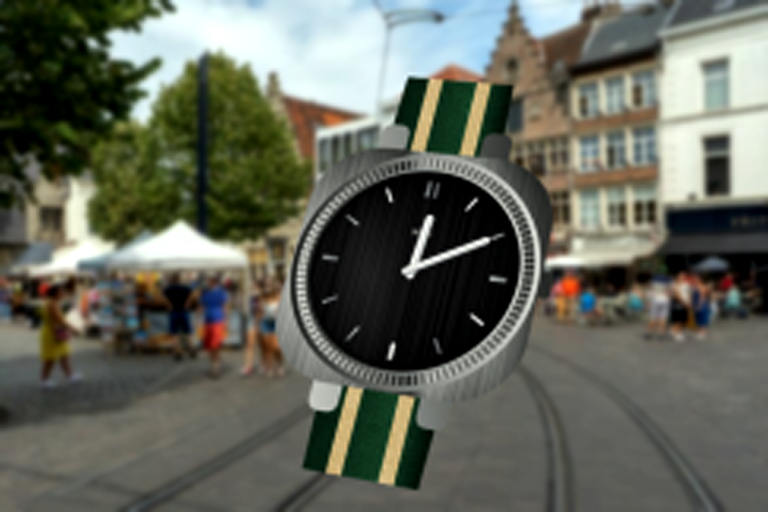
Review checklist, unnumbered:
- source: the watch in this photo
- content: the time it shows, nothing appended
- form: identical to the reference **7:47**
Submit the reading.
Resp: **12:10**
